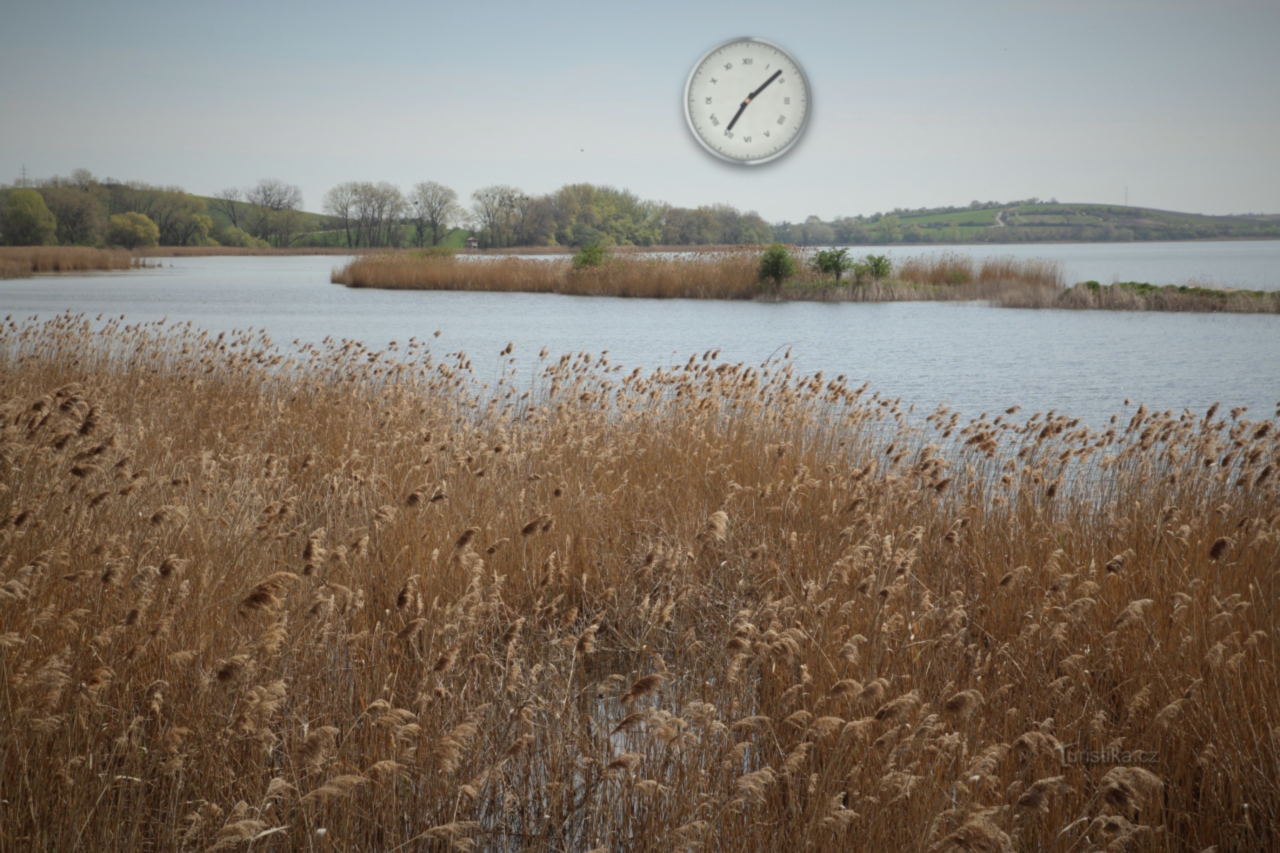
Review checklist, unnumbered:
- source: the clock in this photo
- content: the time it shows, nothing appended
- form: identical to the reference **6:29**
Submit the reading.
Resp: **7:08**
